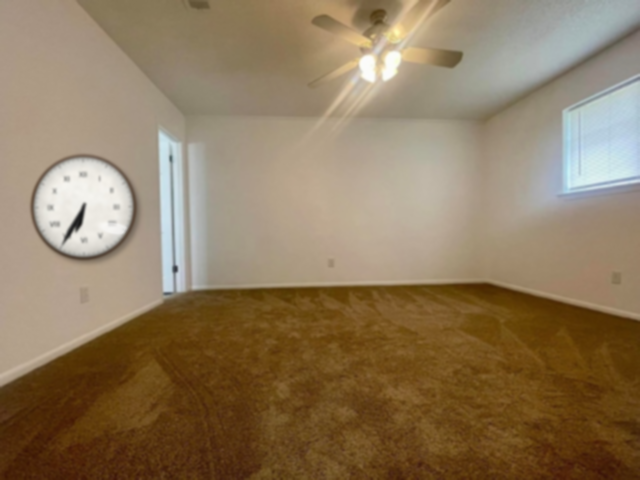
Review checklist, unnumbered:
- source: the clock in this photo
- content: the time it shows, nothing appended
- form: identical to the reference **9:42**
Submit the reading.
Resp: **6:35**
